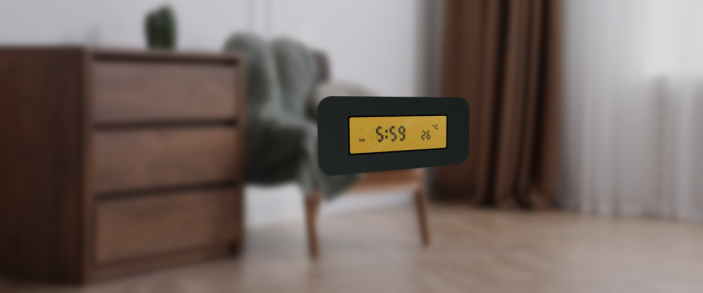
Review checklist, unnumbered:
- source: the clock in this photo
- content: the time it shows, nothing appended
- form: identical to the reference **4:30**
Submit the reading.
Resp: **5:59**
